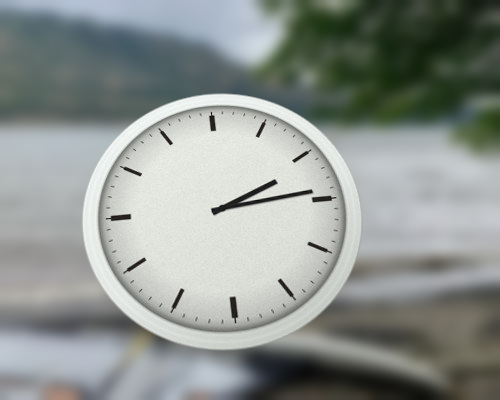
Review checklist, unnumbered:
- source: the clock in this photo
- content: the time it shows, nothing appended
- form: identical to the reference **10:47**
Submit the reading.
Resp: **2:14**
